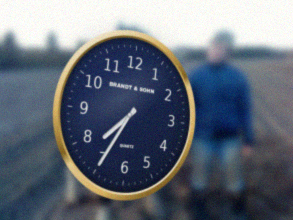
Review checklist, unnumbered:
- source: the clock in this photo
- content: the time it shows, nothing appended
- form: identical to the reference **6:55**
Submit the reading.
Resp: **7:35**
